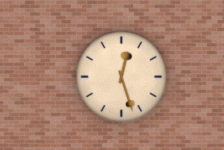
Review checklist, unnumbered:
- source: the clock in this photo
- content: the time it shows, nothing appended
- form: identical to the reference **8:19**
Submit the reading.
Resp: **12:27**
